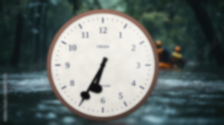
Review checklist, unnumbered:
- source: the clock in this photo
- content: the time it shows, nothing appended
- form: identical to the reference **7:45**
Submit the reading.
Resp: **6:35**
